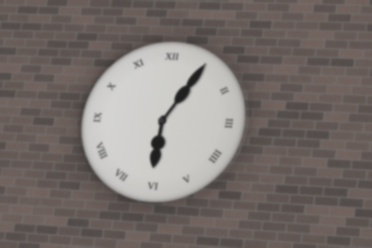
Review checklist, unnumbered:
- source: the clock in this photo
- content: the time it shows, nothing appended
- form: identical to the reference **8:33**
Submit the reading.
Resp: **6:05**
